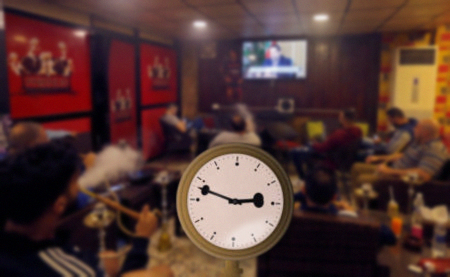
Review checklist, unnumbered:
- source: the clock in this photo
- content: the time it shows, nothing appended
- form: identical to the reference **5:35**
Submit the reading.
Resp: **2:48**
